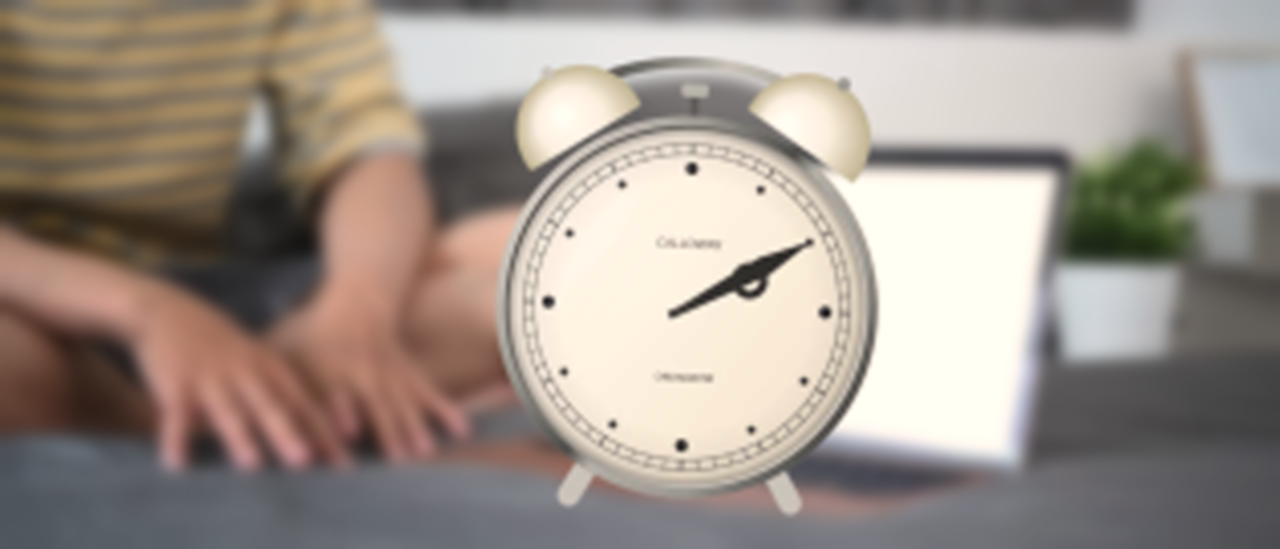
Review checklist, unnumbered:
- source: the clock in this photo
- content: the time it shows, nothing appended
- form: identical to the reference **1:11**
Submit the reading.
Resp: **2:10**
